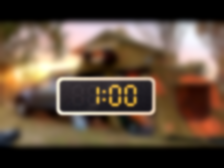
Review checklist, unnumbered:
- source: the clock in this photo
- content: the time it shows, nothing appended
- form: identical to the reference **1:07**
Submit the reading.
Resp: **1:00**
